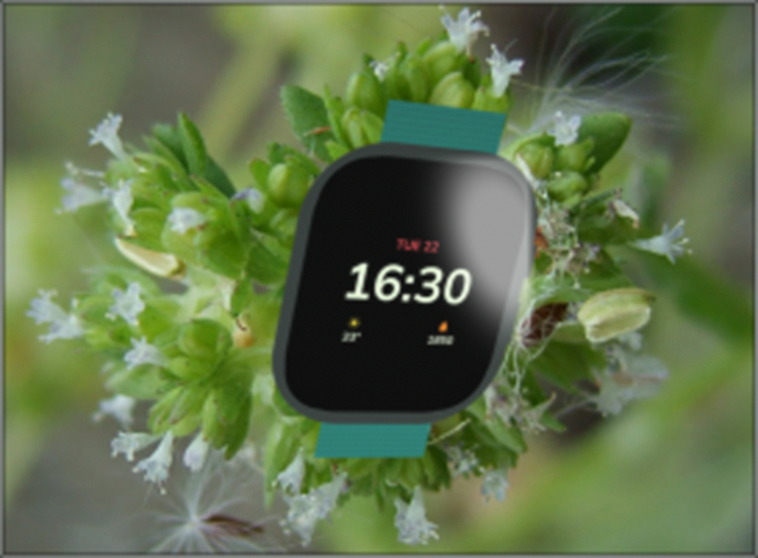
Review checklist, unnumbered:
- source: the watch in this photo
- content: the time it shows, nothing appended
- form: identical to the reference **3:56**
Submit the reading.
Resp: **16:30**
